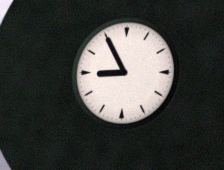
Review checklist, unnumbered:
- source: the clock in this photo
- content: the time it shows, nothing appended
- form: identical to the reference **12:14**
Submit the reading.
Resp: **8:55**
